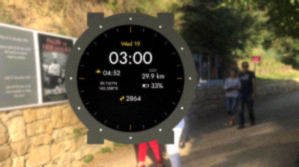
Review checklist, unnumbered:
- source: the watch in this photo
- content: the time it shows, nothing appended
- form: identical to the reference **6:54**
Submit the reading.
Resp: **3:00**
